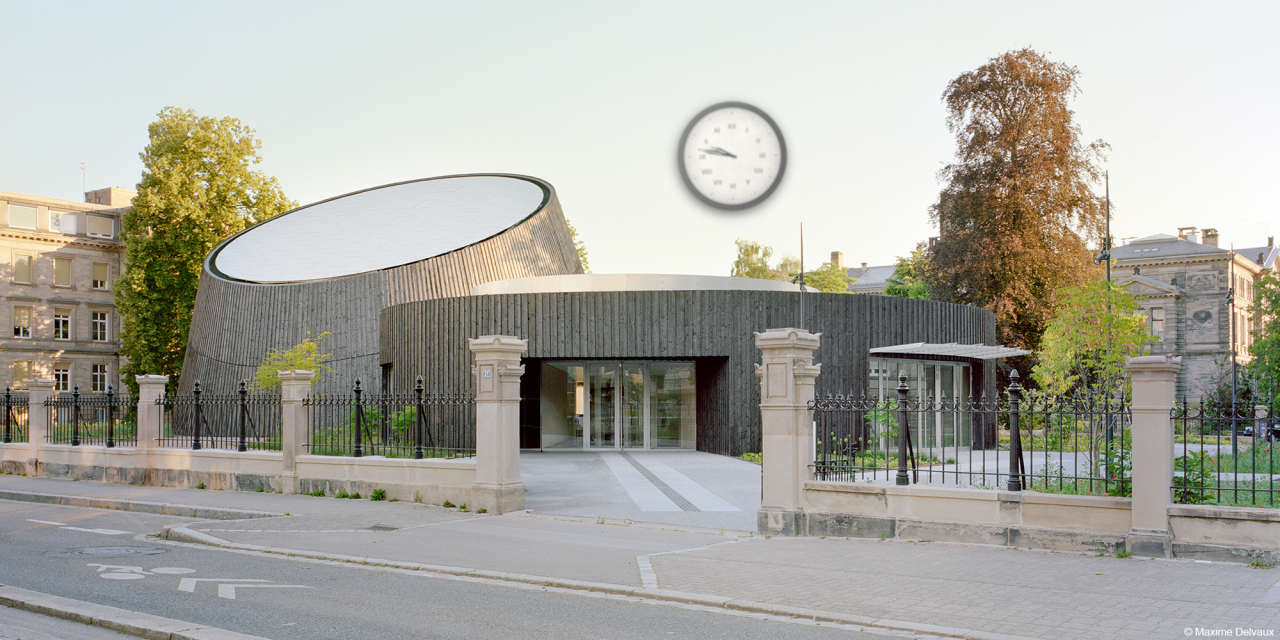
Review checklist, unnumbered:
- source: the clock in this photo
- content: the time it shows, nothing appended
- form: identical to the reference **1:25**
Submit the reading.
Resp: **9:47**
